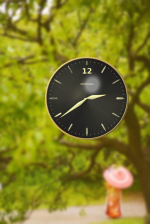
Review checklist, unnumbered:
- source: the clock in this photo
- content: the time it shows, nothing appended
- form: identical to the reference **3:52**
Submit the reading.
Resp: **2:39**
